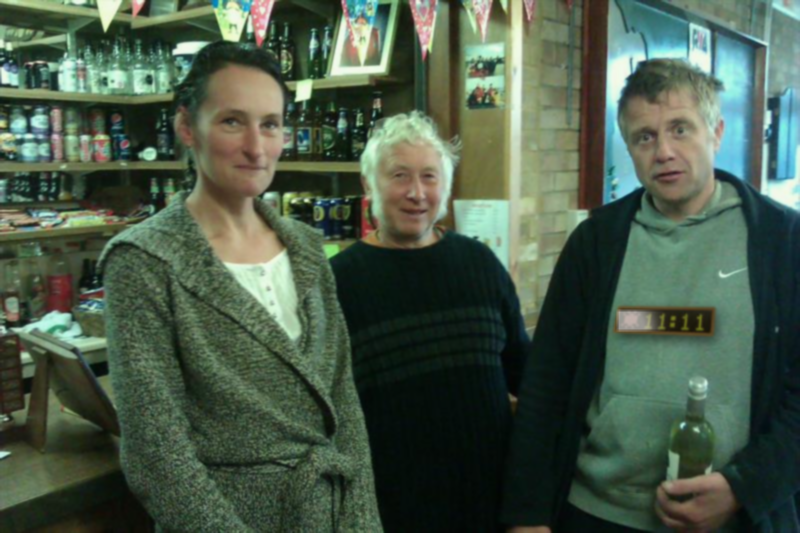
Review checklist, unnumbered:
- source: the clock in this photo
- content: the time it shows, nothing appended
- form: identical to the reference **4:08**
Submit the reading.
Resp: **11:11**
